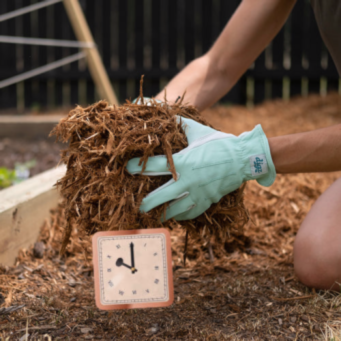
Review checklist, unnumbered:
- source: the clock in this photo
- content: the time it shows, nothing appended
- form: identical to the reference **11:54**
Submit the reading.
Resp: **10:00**
